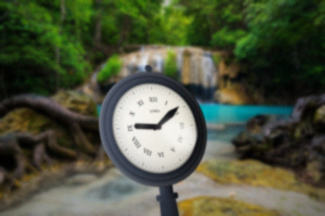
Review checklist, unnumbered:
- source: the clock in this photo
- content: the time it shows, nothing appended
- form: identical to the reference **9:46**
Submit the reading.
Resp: **9:09**
